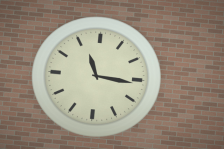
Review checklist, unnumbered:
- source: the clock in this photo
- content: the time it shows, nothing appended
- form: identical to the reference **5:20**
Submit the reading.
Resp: **11:16**
